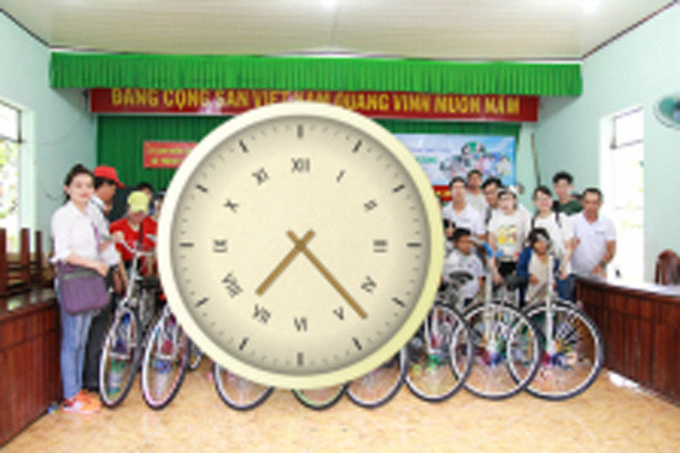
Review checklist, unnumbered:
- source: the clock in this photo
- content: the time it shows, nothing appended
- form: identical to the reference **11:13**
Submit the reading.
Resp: **7:23**
